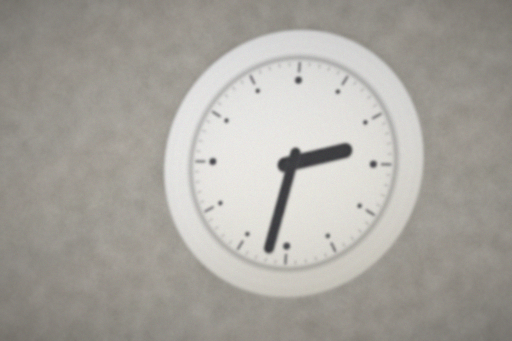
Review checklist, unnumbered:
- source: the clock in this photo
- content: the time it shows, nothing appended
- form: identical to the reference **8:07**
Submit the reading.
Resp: **2:32**
